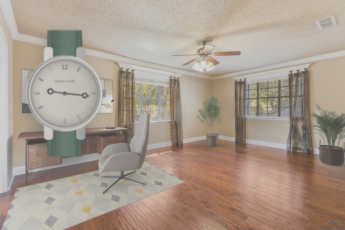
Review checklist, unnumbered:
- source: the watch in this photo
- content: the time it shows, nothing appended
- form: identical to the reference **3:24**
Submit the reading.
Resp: **9:16**
